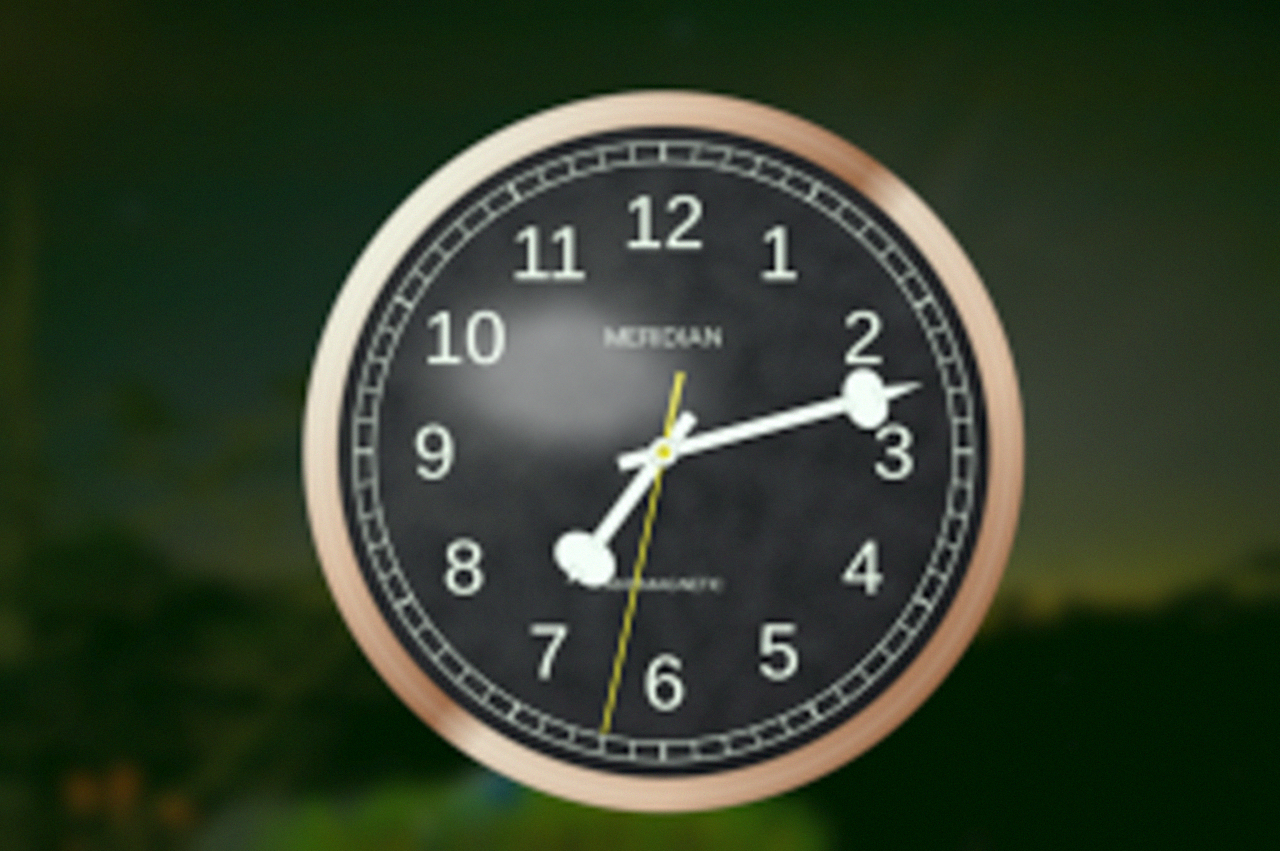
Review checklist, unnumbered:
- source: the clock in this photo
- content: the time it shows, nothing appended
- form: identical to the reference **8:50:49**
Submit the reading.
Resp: **7:12:32**
